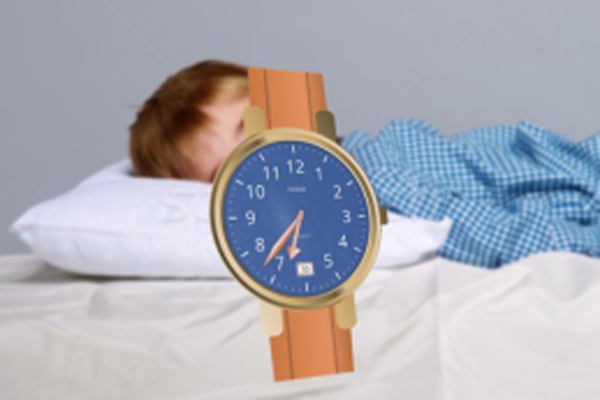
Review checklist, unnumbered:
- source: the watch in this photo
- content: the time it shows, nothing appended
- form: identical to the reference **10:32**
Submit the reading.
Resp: **6:37**
